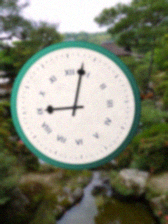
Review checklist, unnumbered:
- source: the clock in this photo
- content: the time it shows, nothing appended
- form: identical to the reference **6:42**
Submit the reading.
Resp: **9:03**
